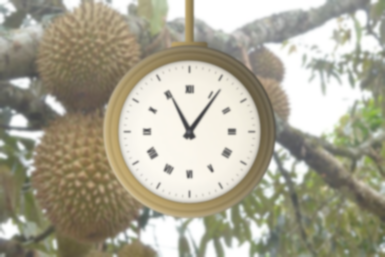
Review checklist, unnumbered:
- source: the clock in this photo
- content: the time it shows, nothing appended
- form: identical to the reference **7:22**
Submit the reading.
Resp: **11:06**
